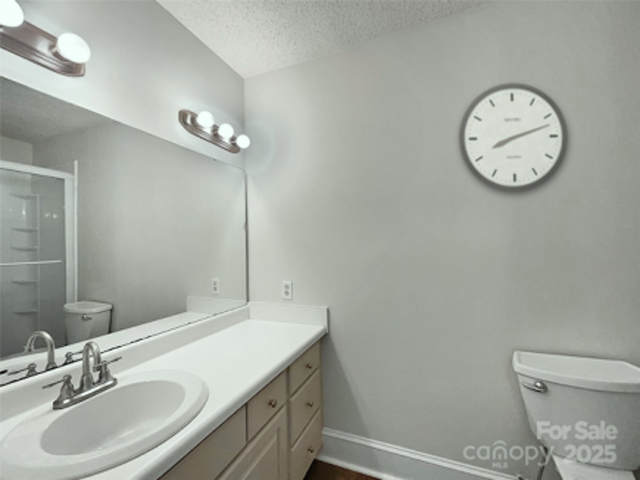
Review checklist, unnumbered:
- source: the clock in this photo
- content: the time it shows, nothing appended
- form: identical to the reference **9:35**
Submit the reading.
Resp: **8:12**
